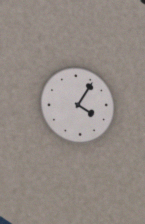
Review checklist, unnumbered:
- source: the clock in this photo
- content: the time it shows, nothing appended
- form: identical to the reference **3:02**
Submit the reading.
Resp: **4:06**
